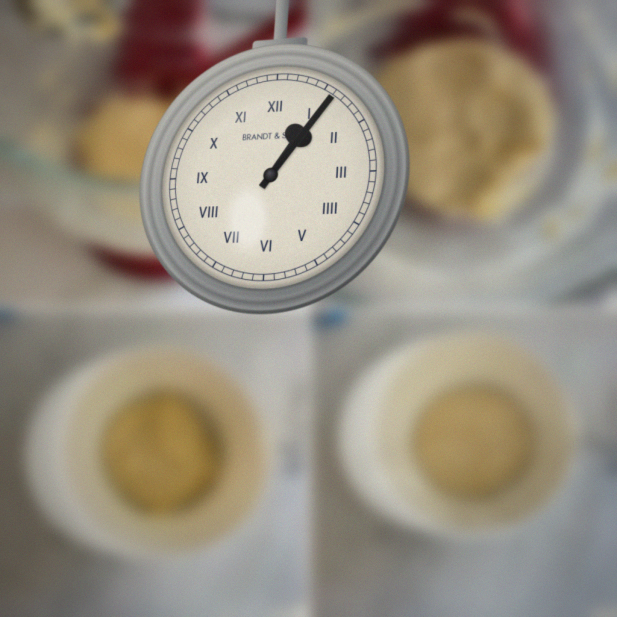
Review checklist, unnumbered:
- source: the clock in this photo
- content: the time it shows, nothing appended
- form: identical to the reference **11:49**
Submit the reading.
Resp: **1:06**
